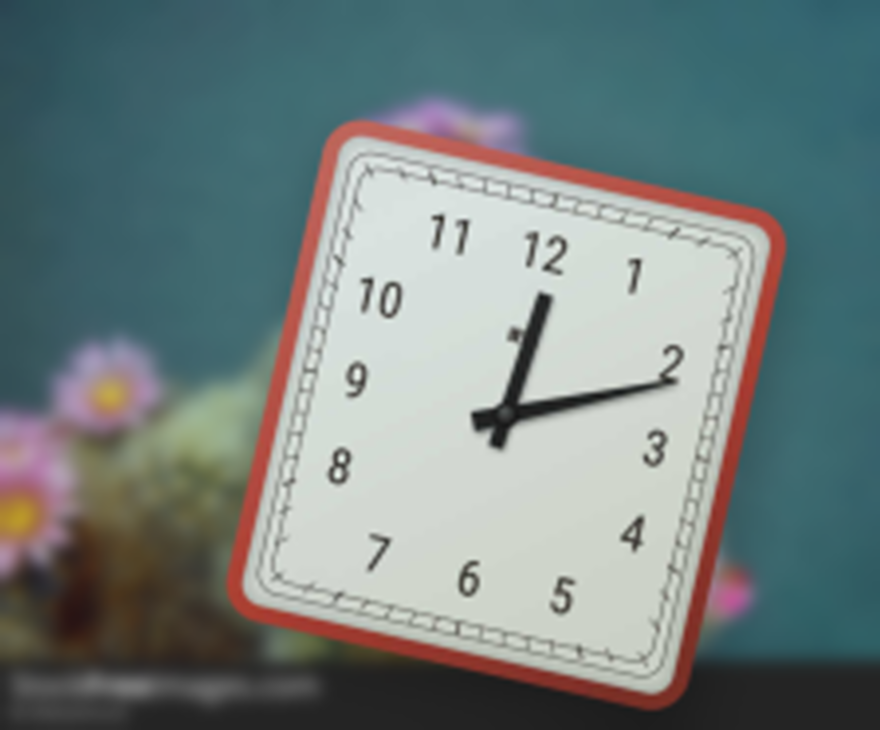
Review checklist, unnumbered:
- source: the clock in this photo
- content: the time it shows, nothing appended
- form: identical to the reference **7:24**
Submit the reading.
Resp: **12:11**
